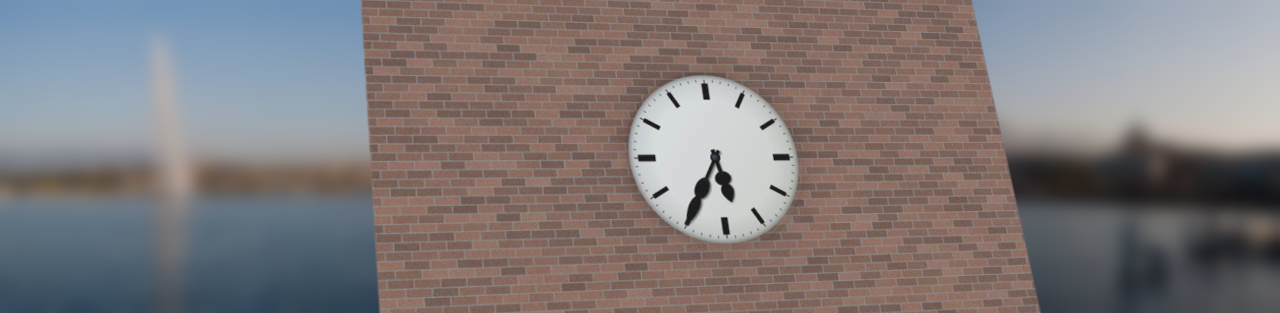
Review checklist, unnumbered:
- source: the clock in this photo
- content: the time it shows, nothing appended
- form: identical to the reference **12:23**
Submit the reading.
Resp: **5:35**
